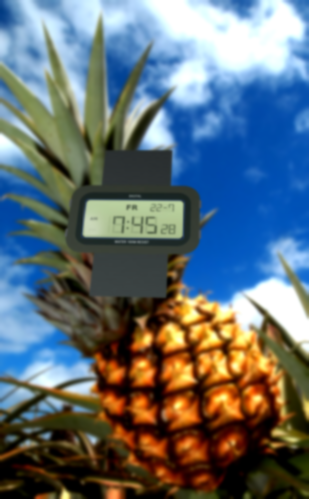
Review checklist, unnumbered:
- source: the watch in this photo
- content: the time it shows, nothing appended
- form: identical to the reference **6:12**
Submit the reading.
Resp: **7:45**
